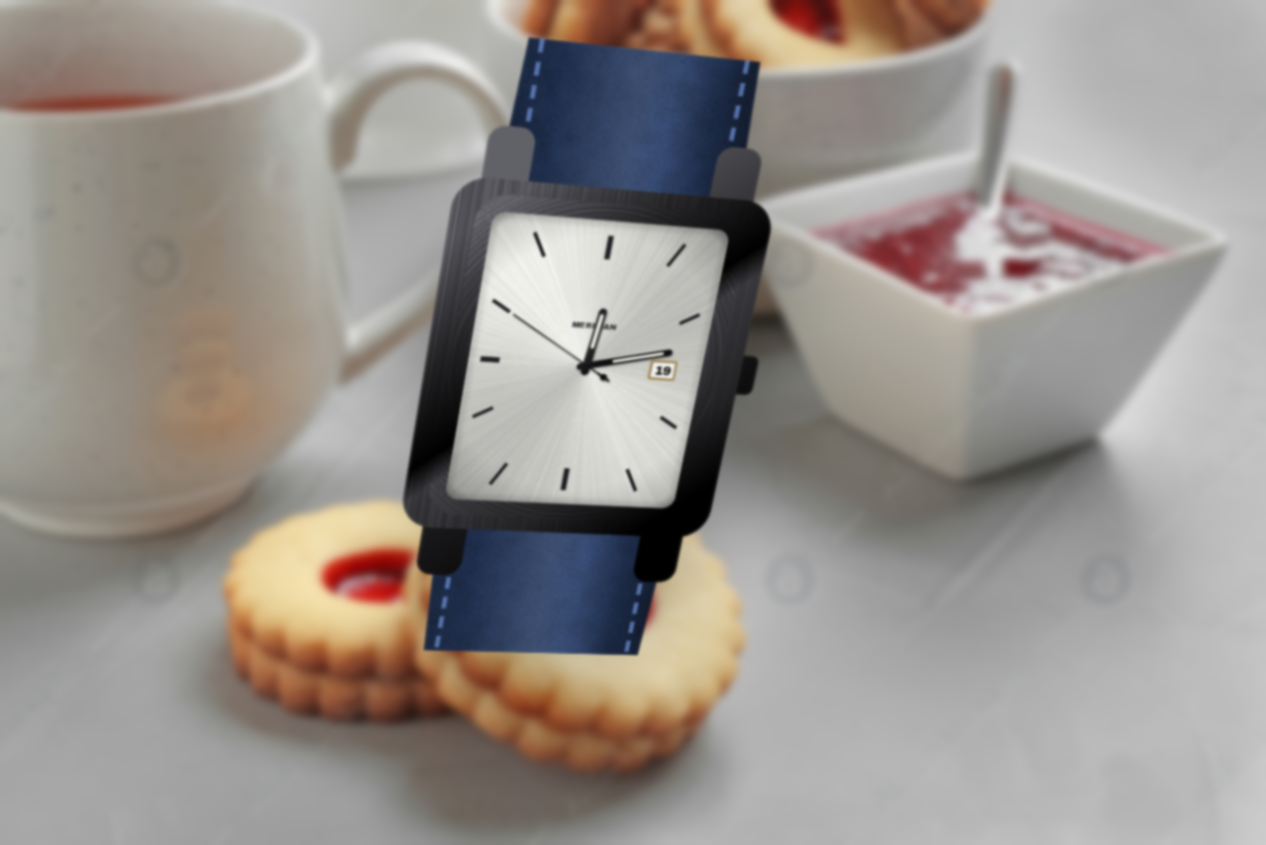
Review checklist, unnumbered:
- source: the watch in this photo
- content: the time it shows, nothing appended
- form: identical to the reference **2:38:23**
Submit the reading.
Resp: **12:12:50**
